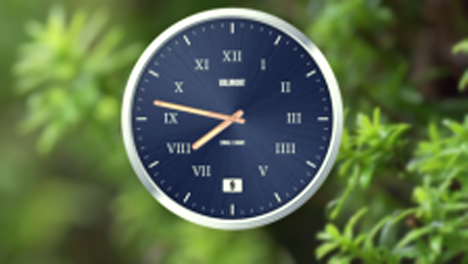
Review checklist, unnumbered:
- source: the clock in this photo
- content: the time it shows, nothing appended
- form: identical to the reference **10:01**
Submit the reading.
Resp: **7:47**
